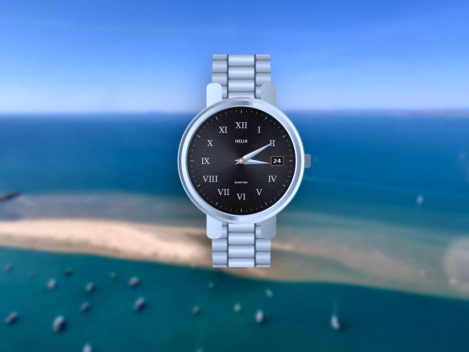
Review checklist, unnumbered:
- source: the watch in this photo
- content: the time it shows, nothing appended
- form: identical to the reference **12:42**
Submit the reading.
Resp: **3:10**
